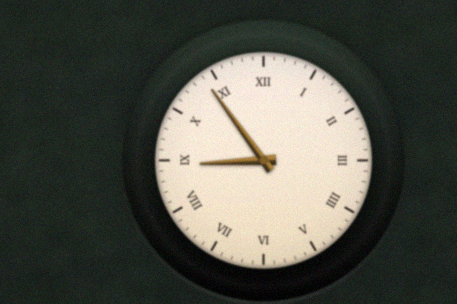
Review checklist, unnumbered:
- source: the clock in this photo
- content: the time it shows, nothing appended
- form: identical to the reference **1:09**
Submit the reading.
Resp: **8:54**
